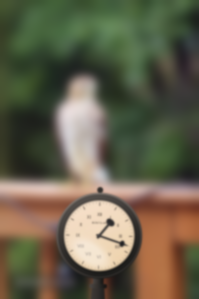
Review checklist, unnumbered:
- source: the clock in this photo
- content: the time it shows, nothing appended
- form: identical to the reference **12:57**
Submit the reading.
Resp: **1:18**
